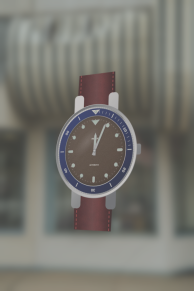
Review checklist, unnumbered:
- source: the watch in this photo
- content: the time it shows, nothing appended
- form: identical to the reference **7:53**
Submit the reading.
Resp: **12:04**
